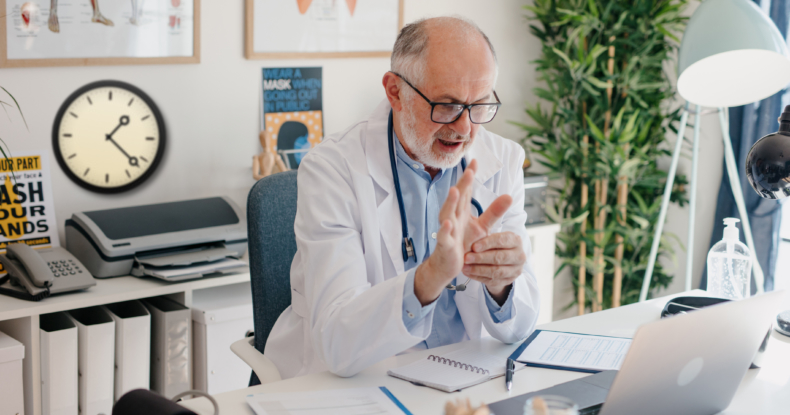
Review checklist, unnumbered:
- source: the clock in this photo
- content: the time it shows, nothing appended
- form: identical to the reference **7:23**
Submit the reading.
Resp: **1:22**
